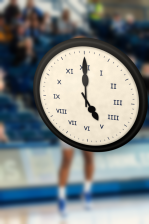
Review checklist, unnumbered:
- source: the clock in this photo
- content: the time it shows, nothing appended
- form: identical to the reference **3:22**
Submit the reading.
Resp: **5:00**
